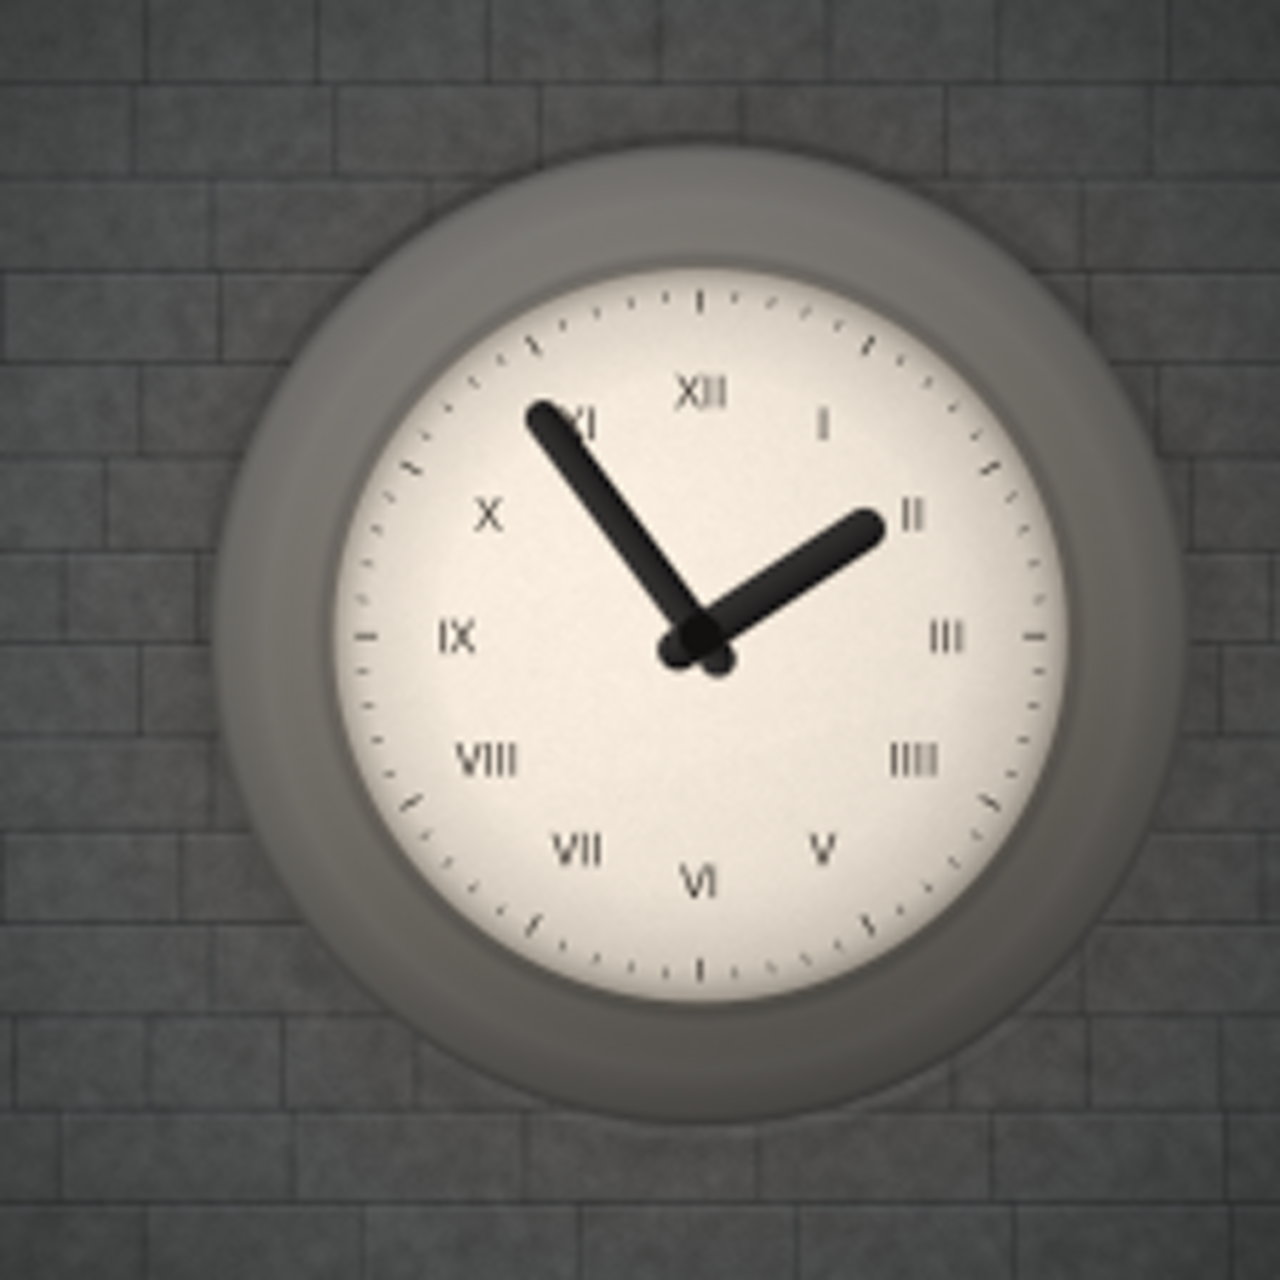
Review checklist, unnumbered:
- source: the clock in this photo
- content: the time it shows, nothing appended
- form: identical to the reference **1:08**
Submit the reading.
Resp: **1:54**
